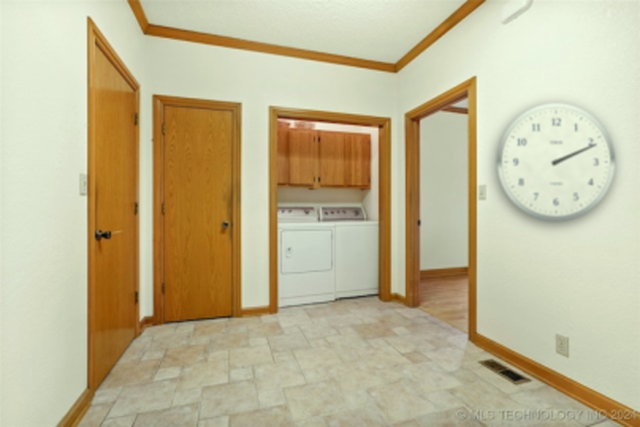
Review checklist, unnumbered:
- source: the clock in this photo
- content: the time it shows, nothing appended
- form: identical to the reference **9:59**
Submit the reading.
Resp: **2:11**
